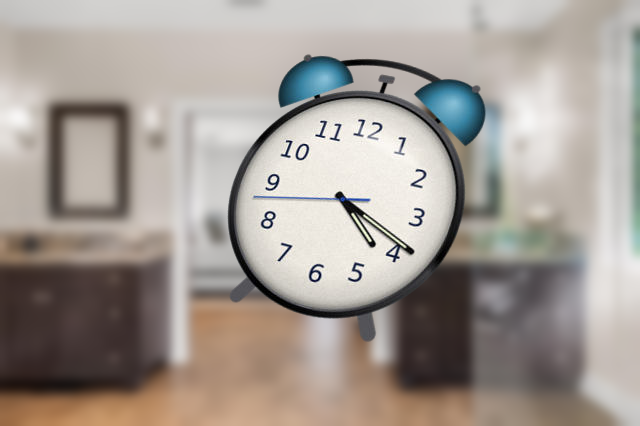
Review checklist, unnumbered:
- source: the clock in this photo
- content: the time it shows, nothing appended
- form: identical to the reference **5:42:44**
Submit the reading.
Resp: **4:18:43**
